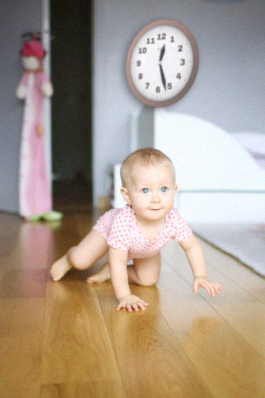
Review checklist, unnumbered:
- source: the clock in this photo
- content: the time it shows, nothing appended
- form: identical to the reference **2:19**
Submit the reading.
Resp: **12:27**
